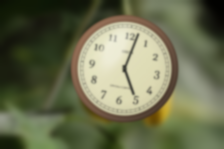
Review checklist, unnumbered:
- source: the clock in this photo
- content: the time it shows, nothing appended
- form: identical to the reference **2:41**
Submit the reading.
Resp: **5:02**
